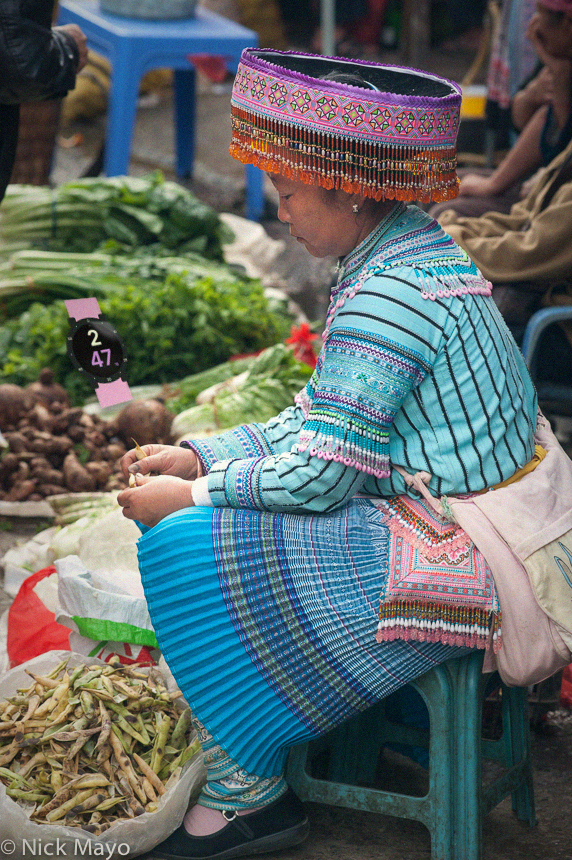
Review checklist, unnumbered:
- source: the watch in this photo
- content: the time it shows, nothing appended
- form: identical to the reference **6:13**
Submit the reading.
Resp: **2:47**
